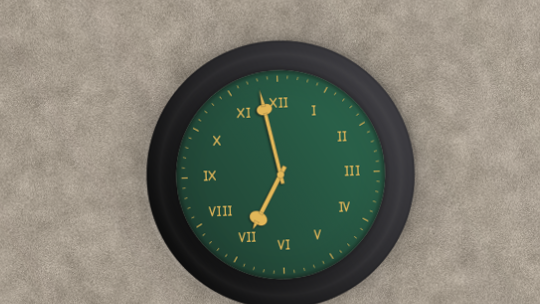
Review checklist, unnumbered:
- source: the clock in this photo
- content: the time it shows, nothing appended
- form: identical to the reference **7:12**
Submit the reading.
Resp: **6:58**
